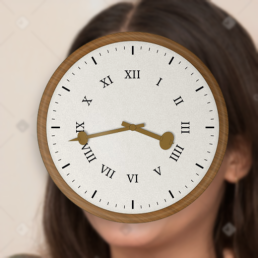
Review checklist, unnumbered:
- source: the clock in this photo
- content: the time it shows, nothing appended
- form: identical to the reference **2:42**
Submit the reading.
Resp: **3:43**
